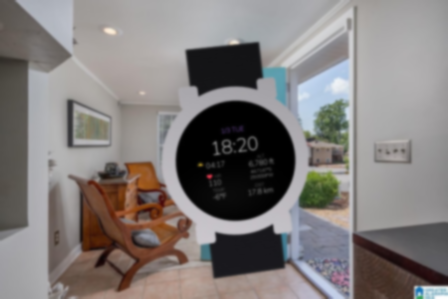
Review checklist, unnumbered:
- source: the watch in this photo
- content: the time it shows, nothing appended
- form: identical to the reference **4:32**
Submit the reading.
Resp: **18:20**
